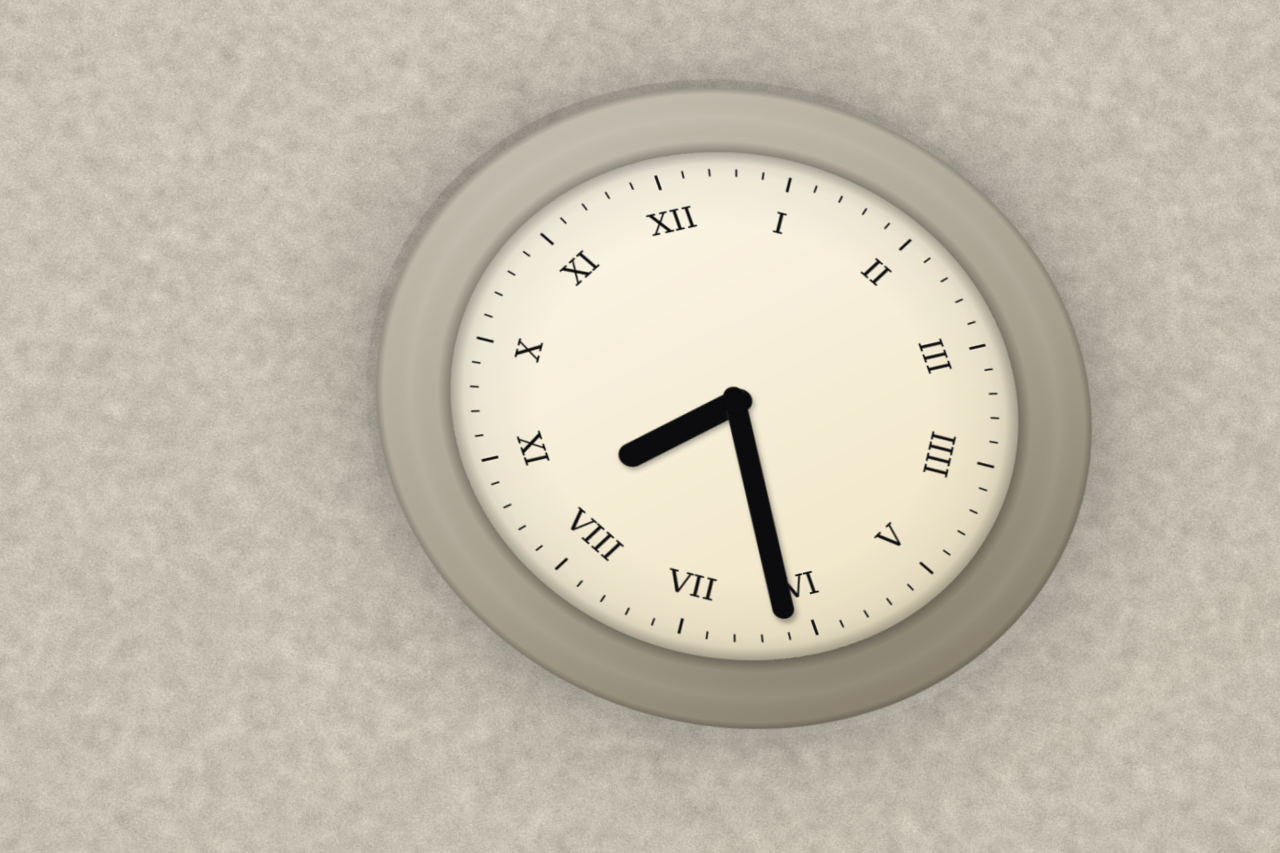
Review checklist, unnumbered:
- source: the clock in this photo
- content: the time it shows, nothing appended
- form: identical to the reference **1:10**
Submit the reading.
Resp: **8:31**
